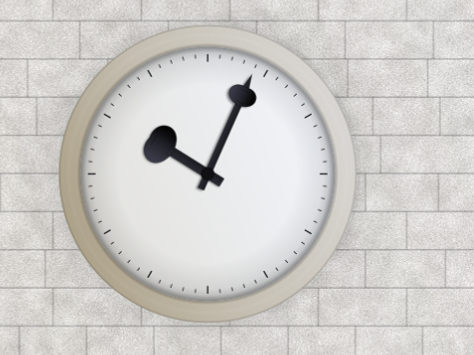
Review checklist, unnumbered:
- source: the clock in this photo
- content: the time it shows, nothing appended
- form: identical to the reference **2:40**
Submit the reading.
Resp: **10:04**
